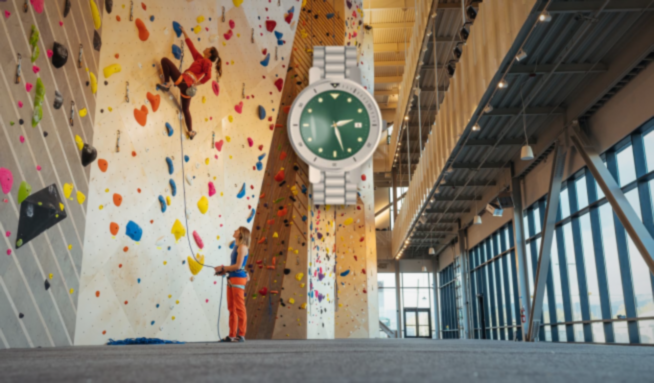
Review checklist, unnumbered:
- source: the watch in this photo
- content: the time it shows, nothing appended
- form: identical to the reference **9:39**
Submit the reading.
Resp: **2:27**
